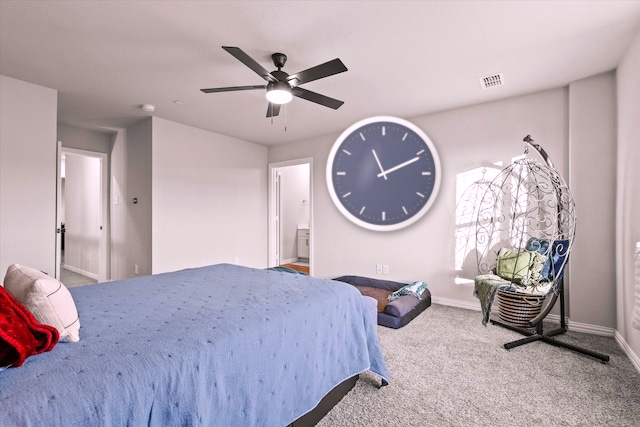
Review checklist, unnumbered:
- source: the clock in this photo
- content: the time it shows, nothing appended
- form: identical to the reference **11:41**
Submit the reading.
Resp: **11:11**
